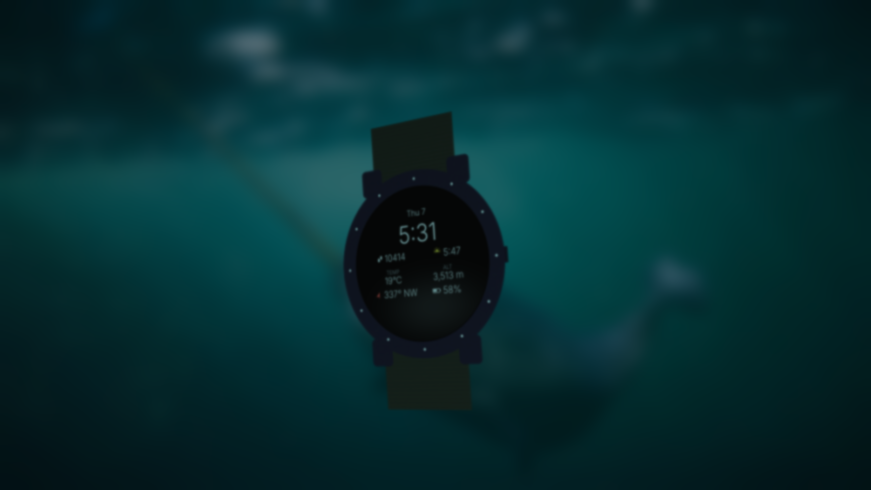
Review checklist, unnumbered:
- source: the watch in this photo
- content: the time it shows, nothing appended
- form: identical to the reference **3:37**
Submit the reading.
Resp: **5:31**
